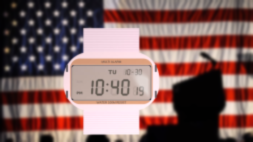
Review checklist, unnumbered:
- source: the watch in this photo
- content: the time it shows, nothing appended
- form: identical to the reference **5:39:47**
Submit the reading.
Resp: **10:40:19**
